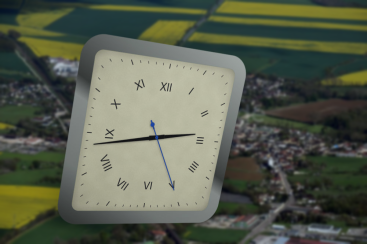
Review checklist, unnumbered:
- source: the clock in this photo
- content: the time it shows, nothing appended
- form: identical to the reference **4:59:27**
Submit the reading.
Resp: **2:43:25**
